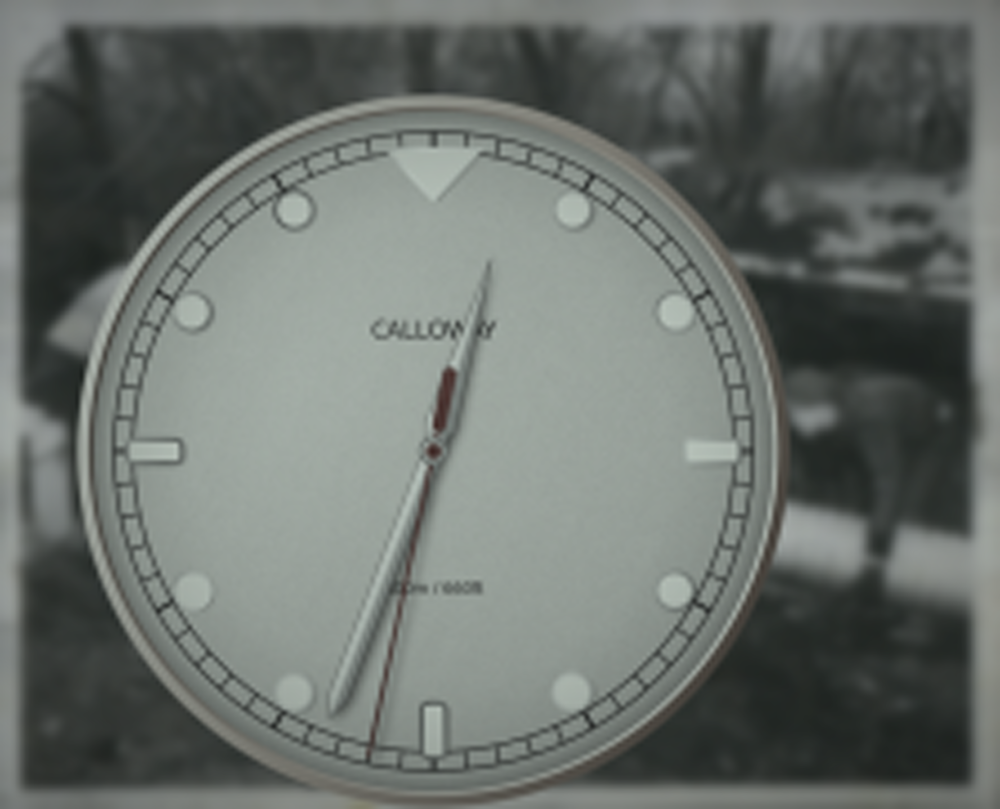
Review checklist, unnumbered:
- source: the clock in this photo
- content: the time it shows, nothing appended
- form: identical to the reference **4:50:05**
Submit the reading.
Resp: **12:33:32**
